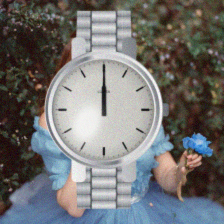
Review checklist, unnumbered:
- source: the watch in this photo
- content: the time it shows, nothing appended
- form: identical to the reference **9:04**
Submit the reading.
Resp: **12:00**
